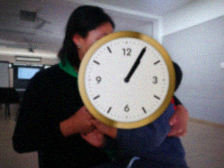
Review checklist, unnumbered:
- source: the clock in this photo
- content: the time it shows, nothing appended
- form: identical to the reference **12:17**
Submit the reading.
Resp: **1:05**
